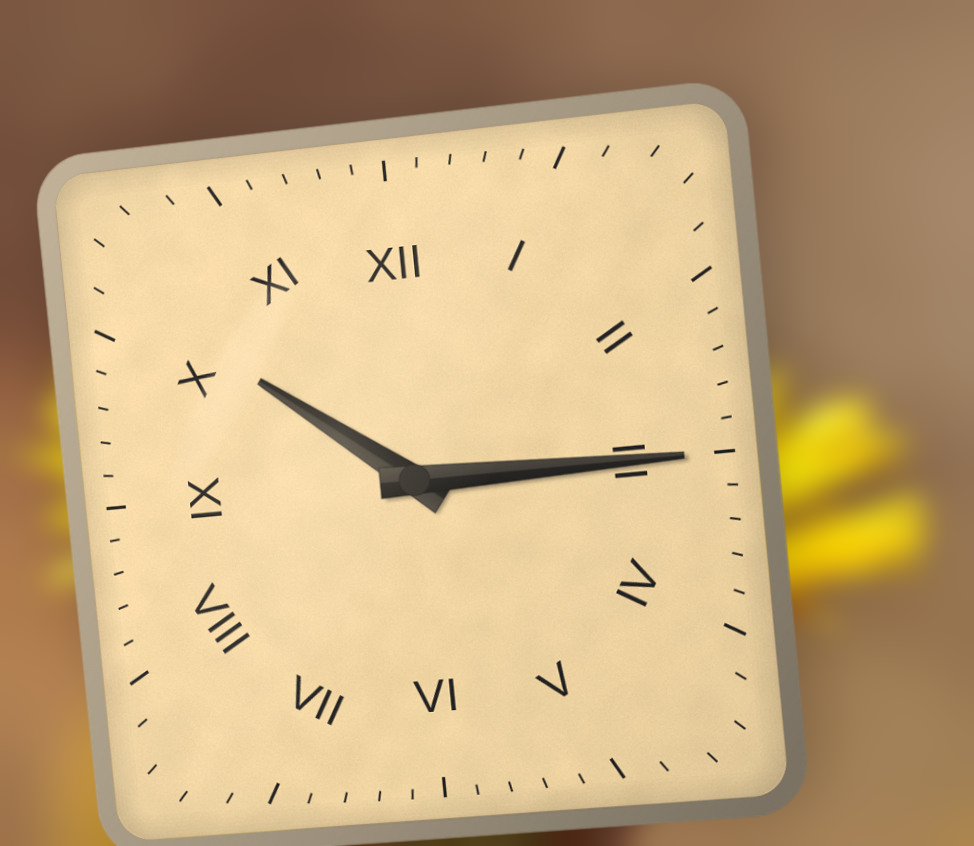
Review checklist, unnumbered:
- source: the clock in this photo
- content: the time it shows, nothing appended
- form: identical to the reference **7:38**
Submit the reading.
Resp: **10:15**
